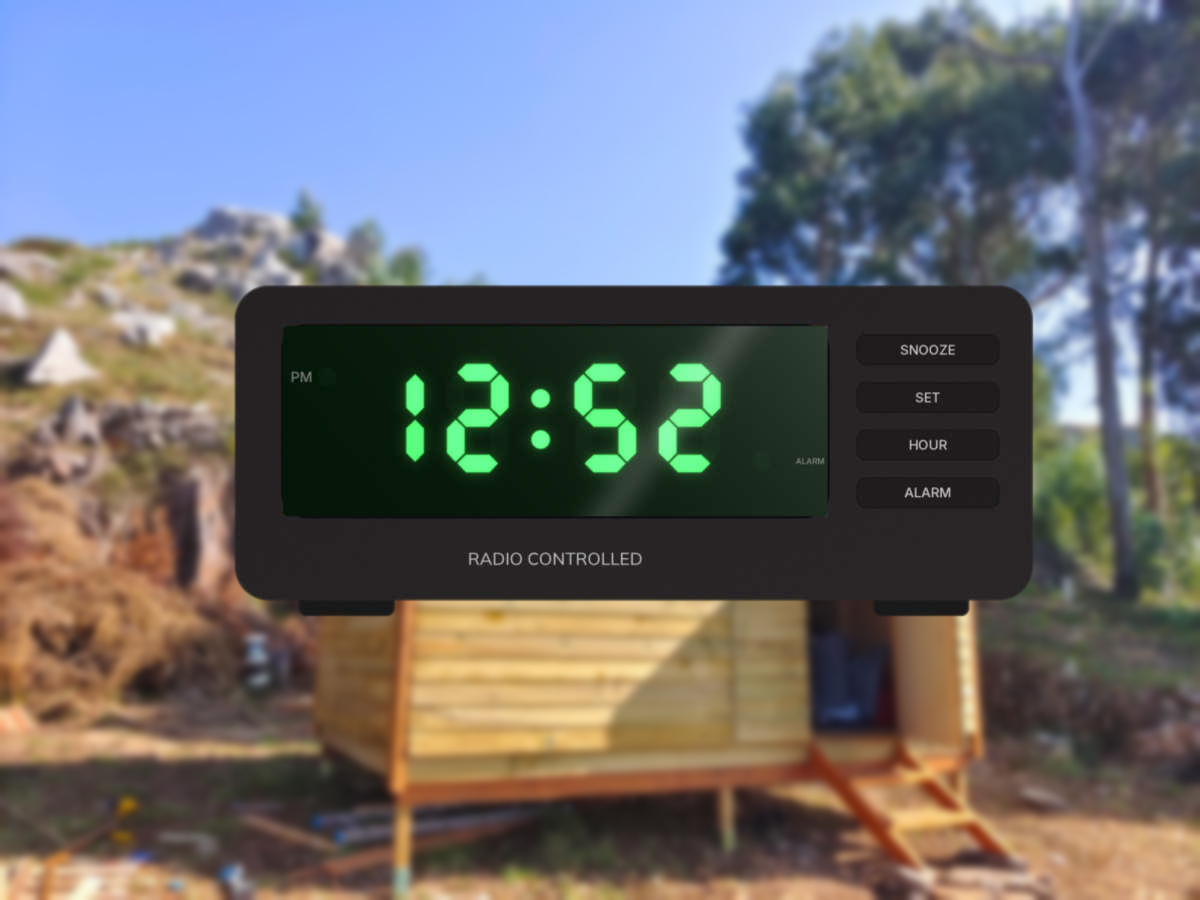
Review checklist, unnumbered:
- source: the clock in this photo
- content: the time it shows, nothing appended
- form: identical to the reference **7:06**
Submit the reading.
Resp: **12:52**
